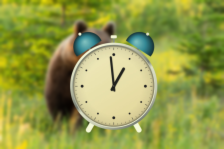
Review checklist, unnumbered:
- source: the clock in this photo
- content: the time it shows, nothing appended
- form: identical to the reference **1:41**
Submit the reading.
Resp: **12:59**
